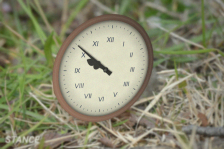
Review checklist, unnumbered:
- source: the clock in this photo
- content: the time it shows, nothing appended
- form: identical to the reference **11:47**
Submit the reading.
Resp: **9:51**
